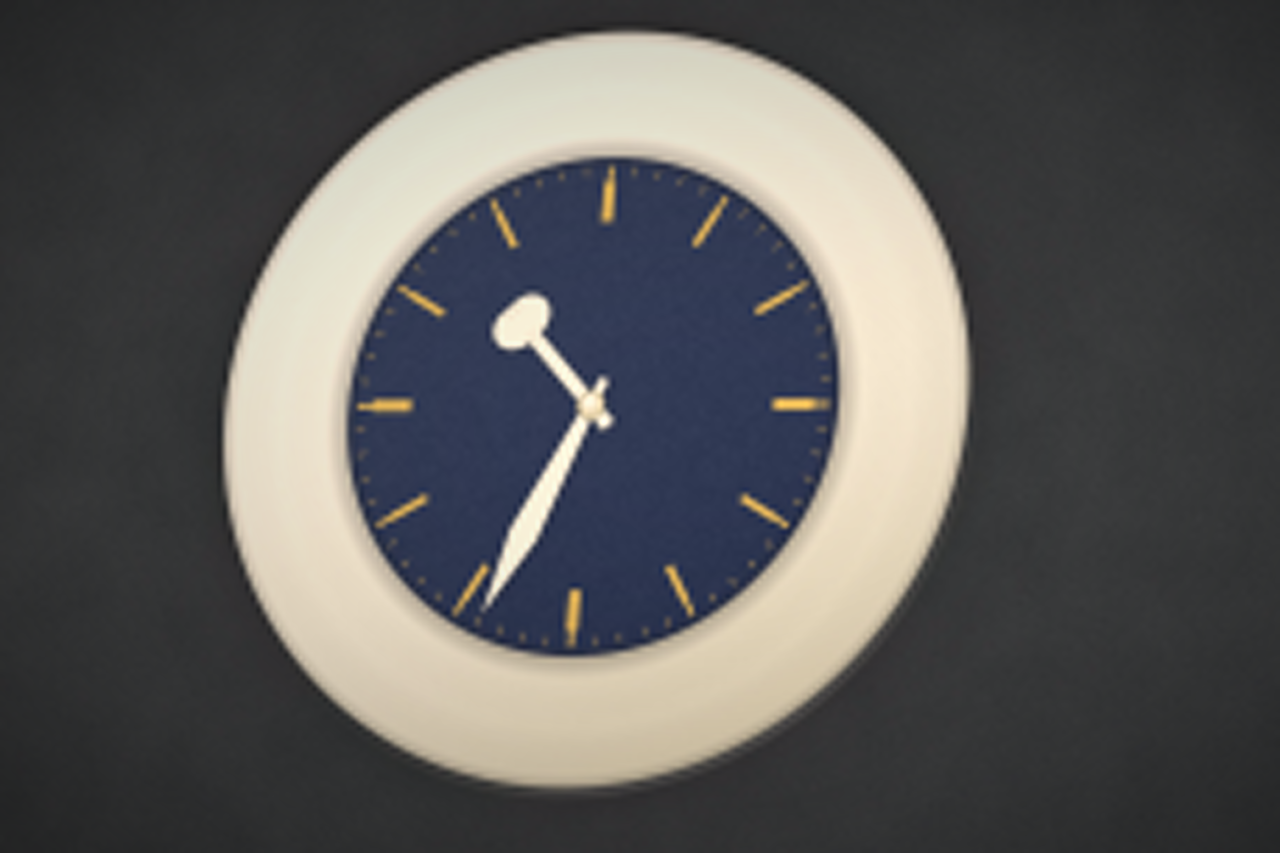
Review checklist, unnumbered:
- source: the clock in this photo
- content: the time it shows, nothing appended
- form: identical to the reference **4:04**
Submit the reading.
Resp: **10:34**
